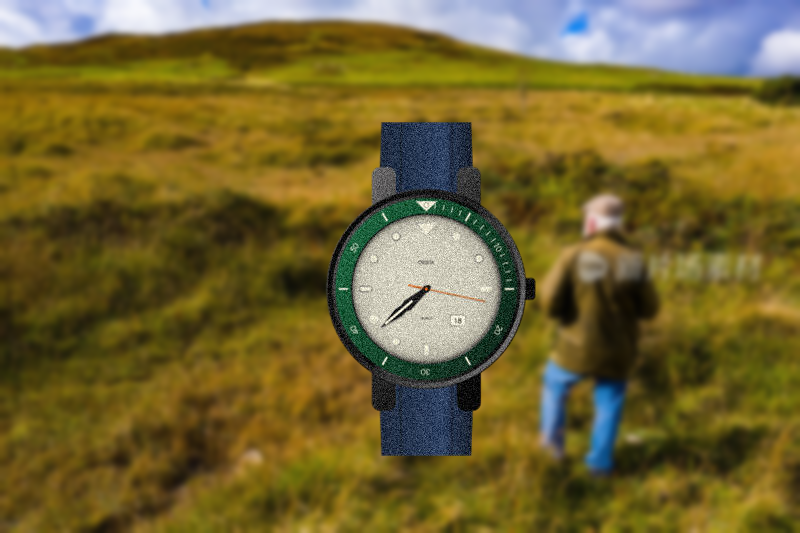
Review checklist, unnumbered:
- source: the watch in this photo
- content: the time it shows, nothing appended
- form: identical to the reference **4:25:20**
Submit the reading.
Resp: **7:38:17**
